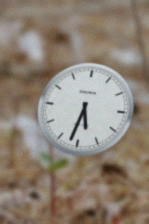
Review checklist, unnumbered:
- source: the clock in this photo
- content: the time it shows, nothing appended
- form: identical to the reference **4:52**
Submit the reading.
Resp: **5:32**
